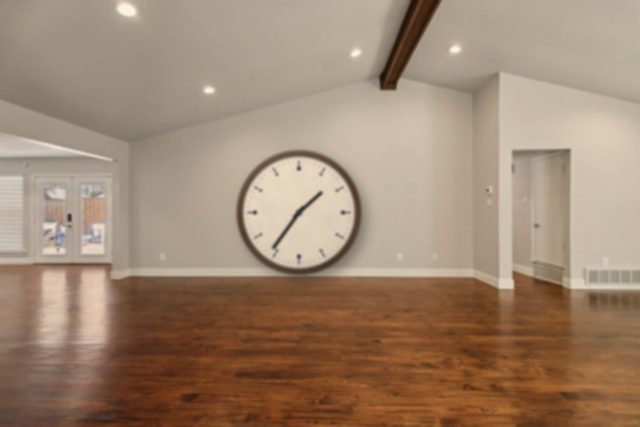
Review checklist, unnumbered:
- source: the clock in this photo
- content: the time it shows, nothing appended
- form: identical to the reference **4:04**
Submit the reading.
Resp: **1:36**
